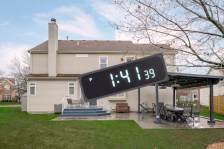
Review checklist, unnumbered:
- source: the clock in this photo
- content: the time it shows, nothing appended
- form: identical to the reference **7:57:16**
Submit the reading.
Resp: **1:41:39**
